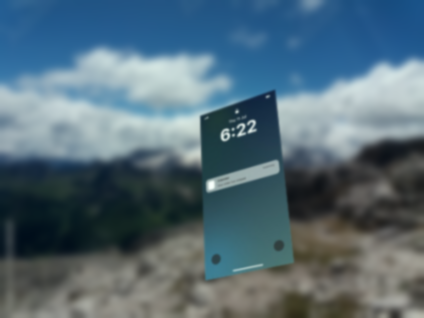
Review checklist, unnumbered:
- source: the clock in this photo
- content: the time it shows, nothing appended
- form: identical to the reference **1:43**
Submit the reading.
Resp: **6:22**
